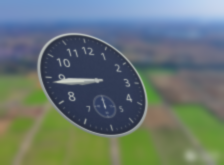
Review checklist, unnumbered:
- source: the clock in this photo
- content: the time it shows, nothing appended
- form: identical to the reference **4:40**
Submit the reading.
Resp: **8:44**
